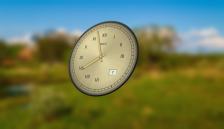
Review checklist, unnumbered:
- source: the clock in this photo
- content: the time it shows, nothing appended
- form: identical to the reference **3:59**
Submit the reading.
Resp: **7:57**
